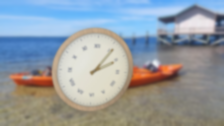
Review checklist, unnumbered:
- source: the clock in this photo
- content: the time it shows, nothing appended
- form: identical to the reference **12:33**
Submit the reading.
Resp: **2:06**
